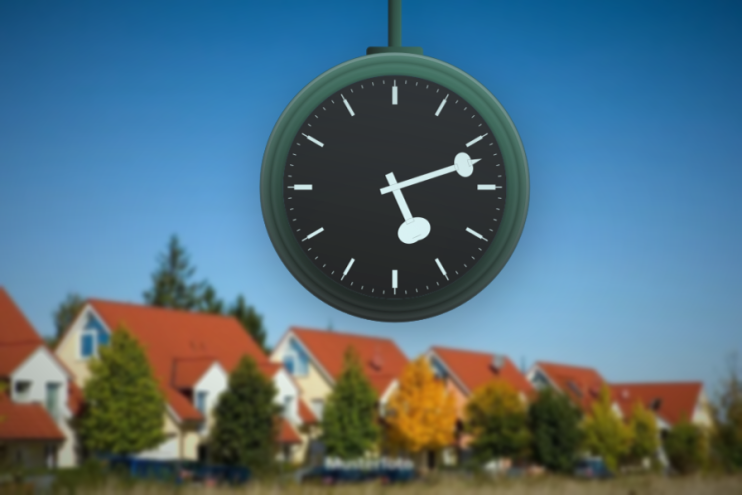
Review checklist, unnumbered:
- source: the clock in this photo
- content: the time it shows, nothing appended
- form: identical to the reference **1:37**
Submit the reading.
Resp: **5:12**
